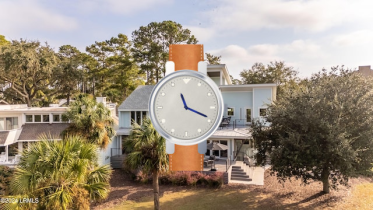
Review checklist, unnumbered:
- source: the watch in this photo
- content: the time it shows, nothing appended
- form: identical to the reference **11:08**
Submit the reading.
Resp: **11:19**
